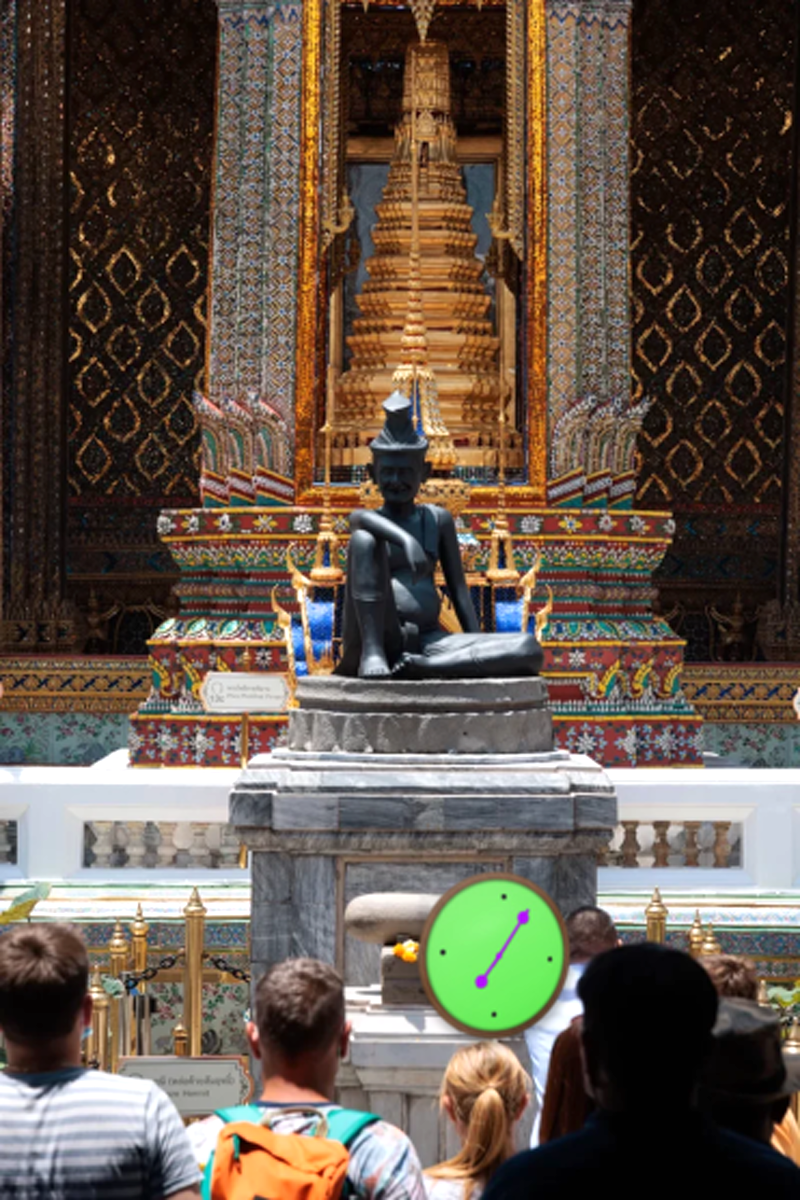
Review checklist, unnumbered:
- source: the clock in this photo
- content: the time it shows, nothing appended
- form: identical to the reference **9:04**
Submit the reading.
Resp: **7:05**
